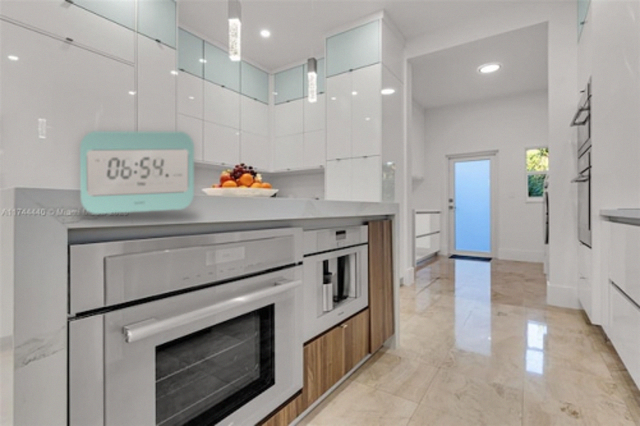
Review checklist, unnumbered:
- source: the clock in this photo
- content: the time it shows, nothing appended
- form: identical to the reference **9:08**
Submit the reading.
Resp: **6:54**
